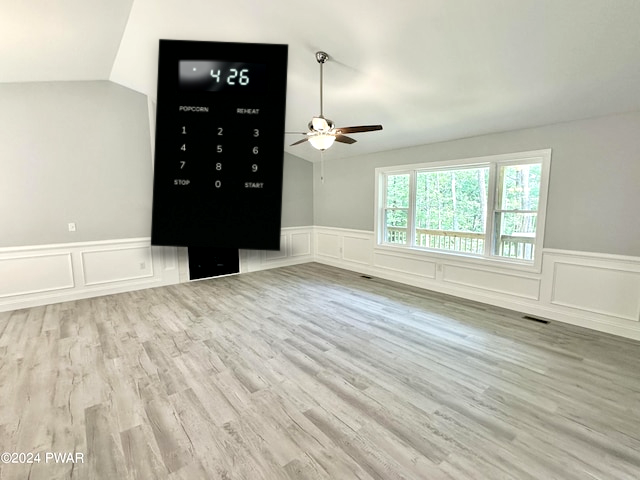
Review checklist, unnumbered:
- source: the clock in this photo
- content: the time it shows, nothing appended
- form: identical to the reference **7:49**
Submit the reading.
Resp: **4:26**
